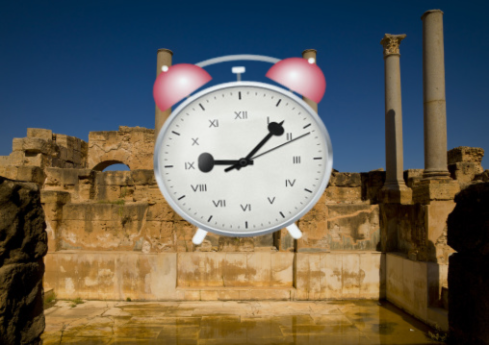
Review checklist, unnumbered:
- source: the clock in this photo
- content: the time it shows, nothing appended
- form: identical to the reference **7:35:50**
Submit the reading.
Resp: **9:07:11**
